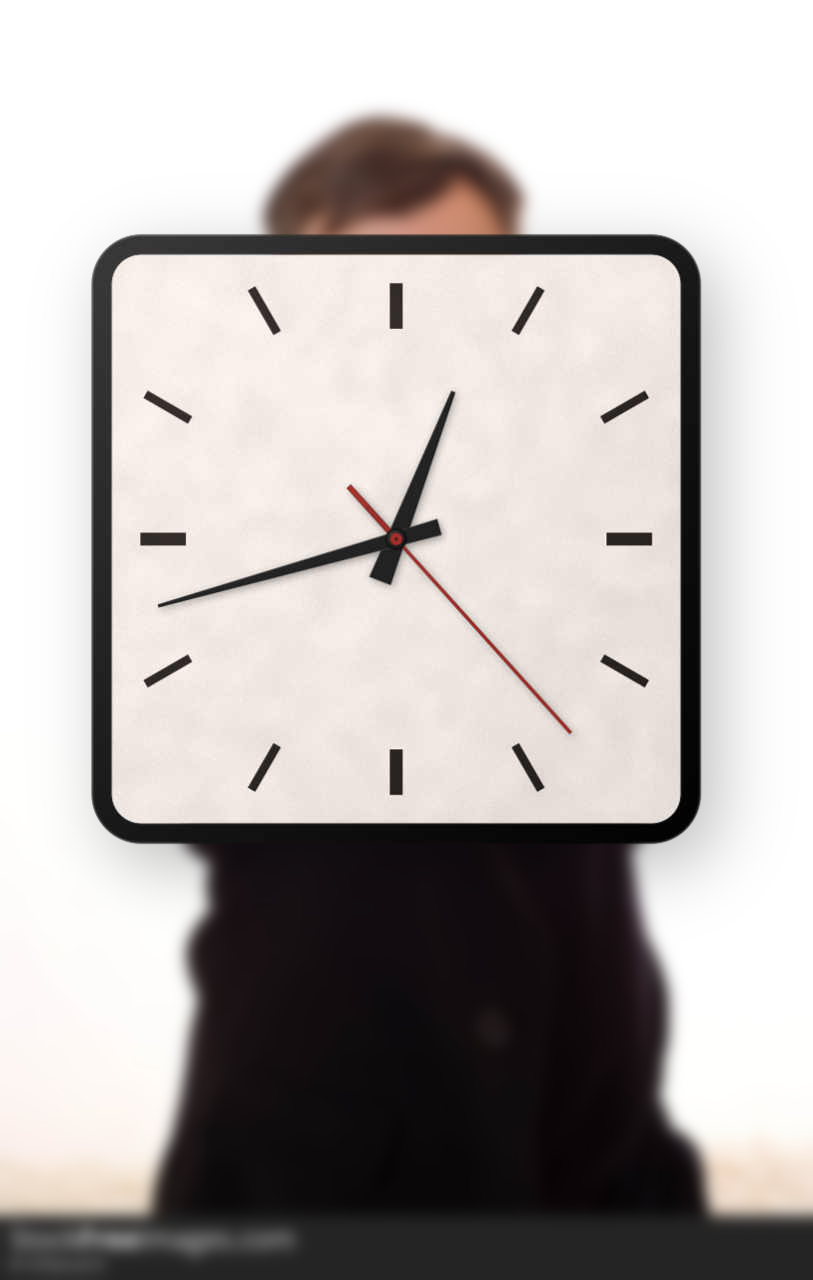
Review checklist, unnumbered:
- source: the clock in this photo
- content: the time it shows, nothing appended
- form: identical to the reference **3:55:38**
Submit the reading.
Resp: **12:42:23**
